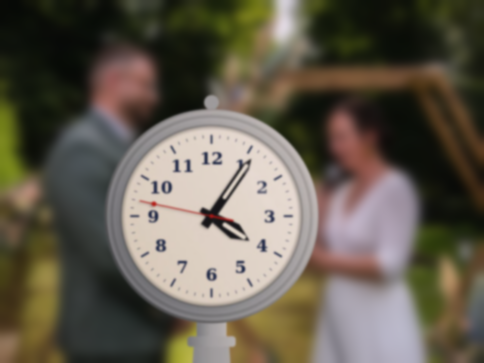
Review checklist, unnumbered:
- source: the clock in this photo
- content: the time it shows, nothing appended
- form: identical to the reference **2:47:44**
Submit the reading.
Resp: **4:05:47**
